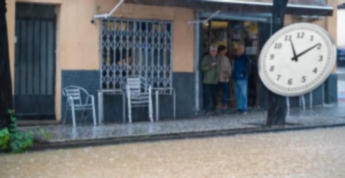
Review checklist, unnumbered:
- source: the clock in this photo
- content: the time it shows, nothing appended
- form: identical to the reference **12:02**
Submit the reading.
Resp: **11:09**
